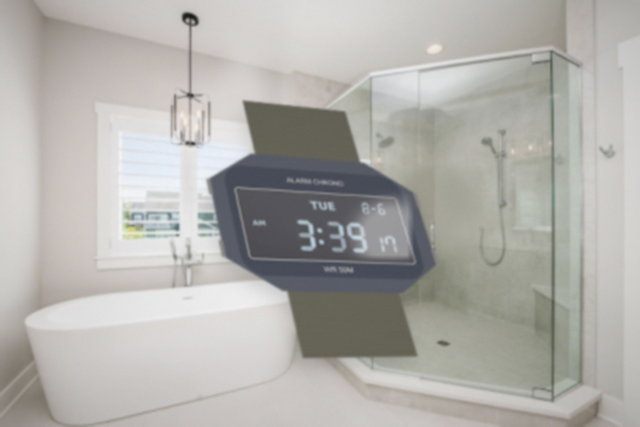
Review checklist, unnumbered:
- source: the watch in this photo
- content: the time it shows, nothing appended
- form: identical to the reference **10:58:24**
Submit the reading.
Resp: **3:39:17**
